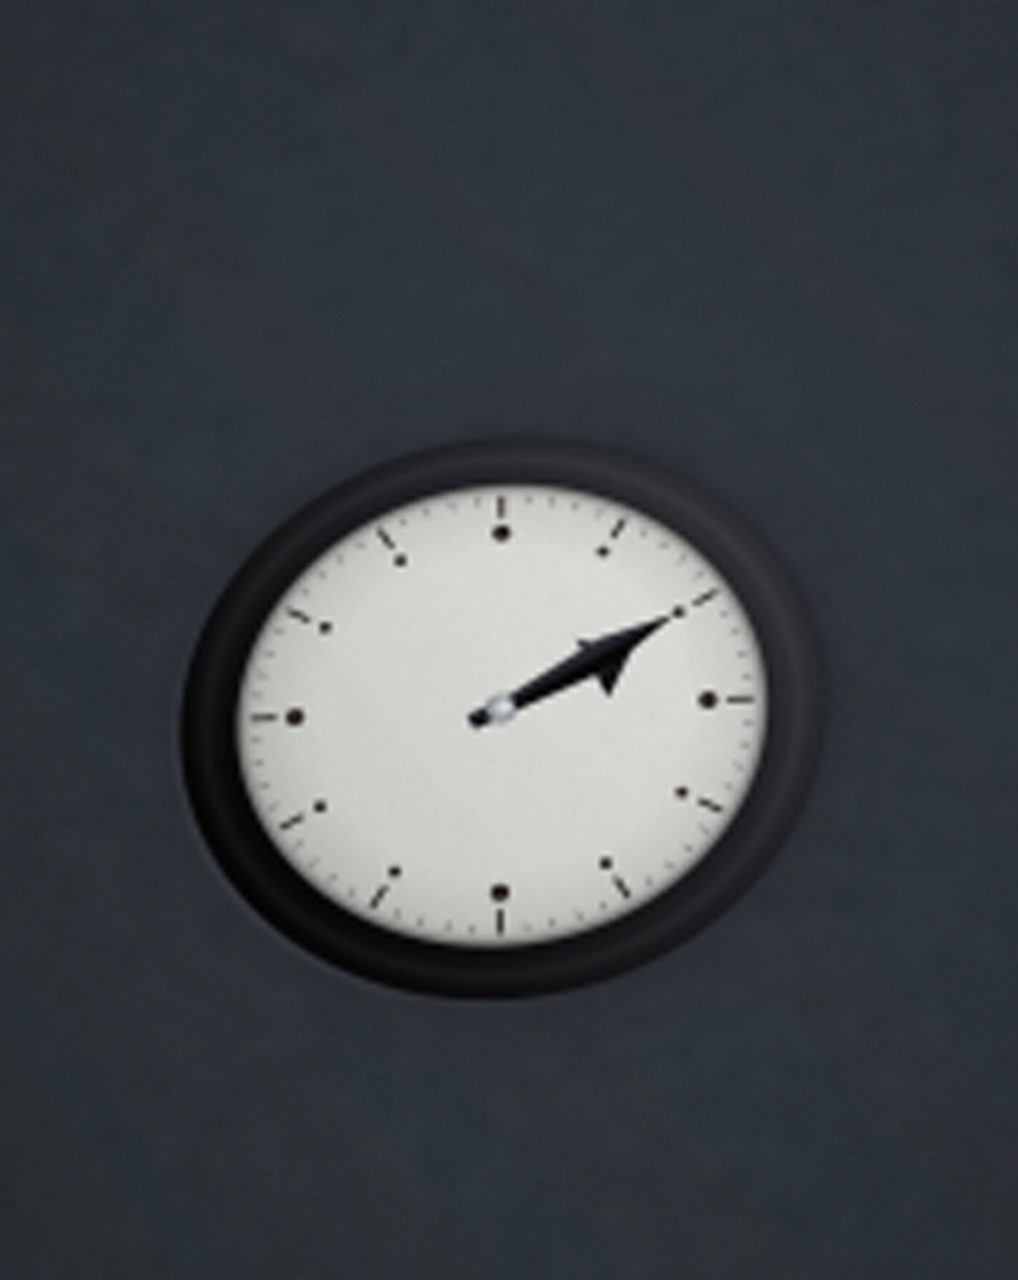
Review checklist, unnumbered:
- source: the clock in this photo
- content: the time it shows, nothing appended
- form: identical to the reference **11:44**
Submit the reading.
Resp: **2:10**
